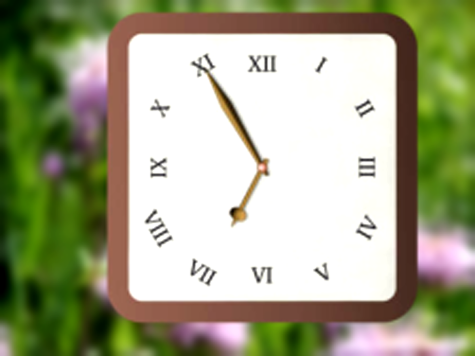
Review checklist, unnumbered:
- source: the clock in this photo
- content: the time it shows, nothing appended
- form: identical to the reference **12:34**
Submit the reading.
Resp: **6:55**
